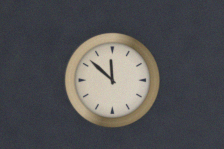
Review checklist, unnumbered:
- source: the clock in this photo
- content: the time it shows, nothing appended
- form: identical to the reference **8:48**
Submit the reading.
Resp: **11:52**
